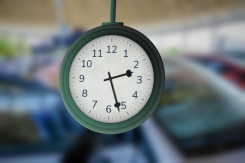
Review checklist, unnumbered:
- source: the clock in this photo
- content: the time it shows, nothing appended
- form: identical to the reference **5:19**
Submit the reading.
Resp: **2:27**
